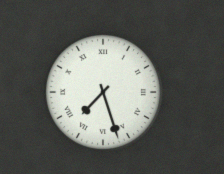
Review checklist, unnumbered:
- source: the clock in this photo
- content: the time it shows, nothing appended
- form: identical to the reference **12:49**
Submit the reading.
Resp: **7:27**
